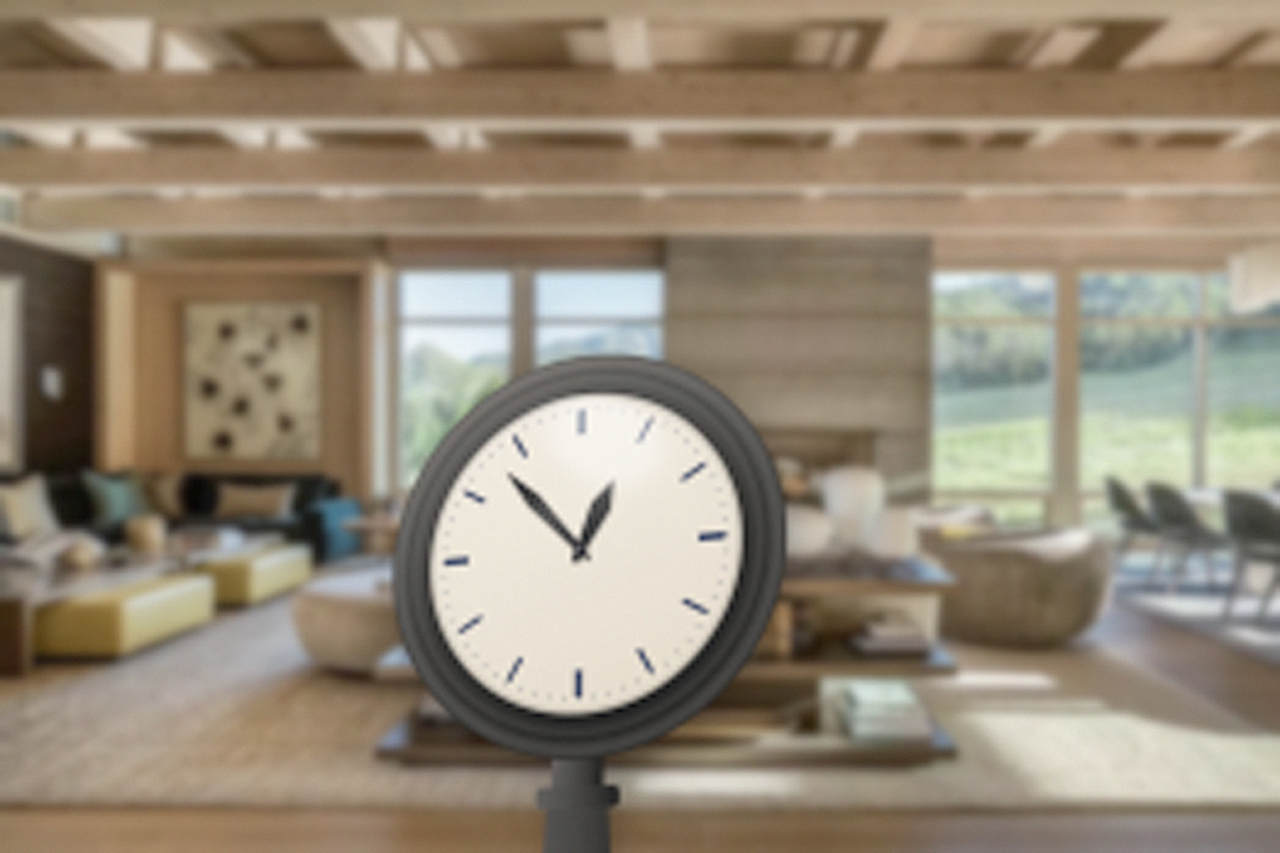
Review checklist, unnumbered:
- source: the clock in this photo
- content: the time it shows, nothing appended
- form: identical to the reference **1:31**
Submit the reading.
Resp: **12:53**
